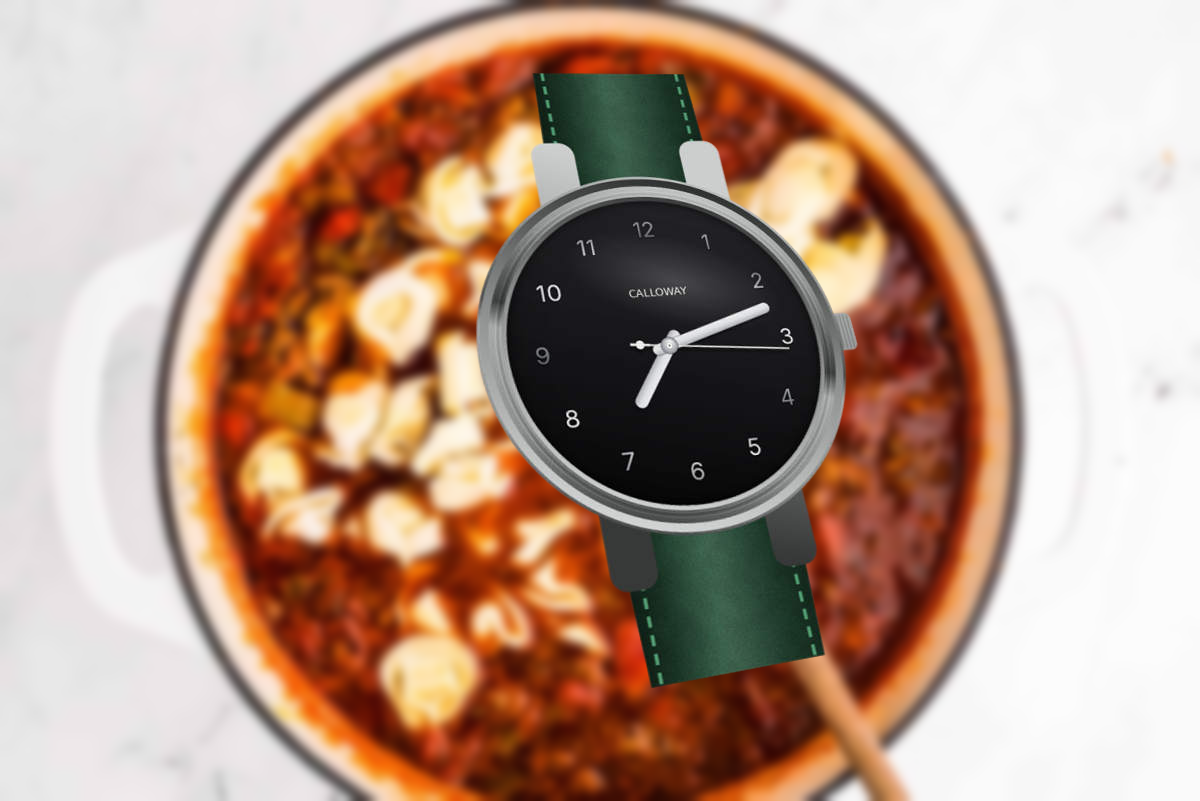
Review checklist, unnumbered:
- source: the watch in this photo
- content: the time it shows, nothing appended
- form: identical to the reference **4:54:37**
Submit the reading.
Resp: **7:12:16**
